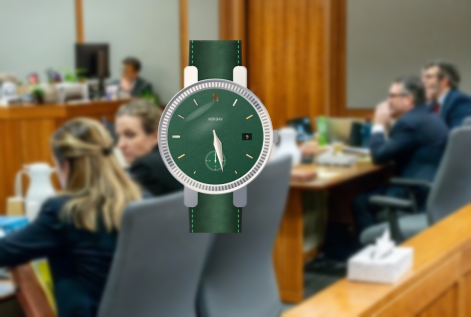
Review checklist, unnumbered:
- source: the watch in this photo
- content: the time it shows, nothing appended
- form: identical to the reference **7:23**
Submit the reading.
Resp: **5:28**
